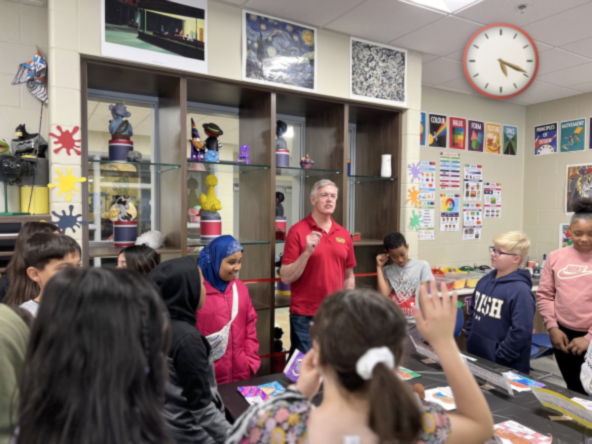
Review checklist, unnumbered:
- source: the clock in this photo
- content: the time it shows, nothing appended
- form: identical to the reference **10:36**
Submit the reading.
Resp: **5:19**
